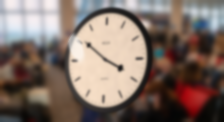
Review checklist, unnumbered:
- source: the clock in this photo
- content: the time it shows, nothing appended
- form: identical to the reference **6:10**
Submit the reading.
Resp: **3:51**
